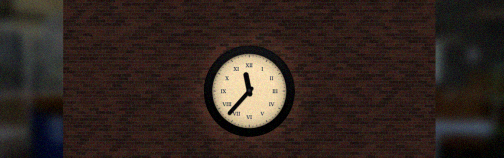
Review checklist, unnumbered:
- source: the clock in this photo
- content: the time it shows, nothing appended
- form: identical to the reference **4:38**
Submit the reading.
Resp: **11:37**
